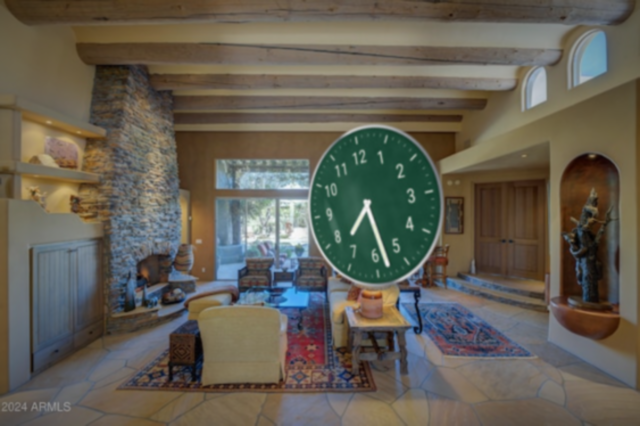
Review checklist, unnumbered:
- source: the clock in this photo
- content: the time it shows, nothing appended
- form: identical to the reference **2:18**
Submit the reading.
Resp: **7:28**
